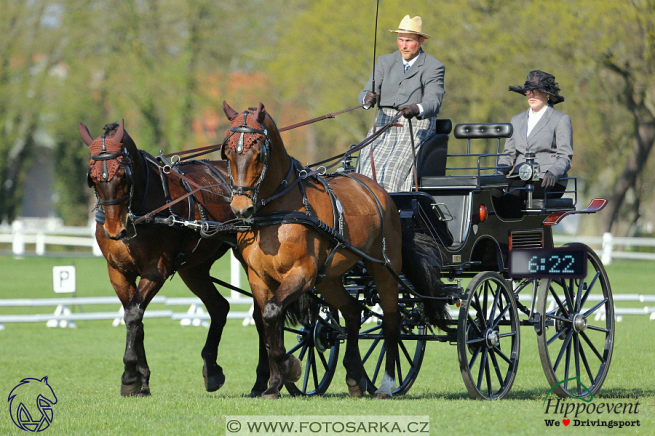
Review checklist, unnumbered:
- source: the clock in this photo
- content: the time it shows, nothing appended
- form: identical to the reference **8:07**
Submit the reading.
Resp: **6:22**
